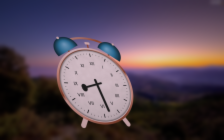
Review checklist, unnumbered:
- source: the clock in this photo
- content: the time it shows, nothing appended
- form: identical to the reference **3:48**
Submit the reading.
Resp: **8:28**
